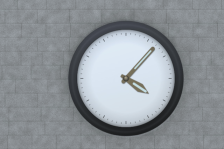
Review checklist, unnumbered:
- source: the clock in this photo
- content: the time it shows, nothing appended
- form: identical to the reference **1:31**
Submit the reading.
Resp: **4:07**
